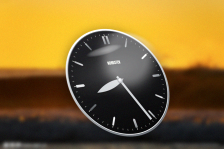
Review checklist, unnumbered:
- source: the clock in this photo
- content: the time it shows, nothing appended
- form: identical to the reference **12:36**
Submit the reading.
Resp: **8:26**
